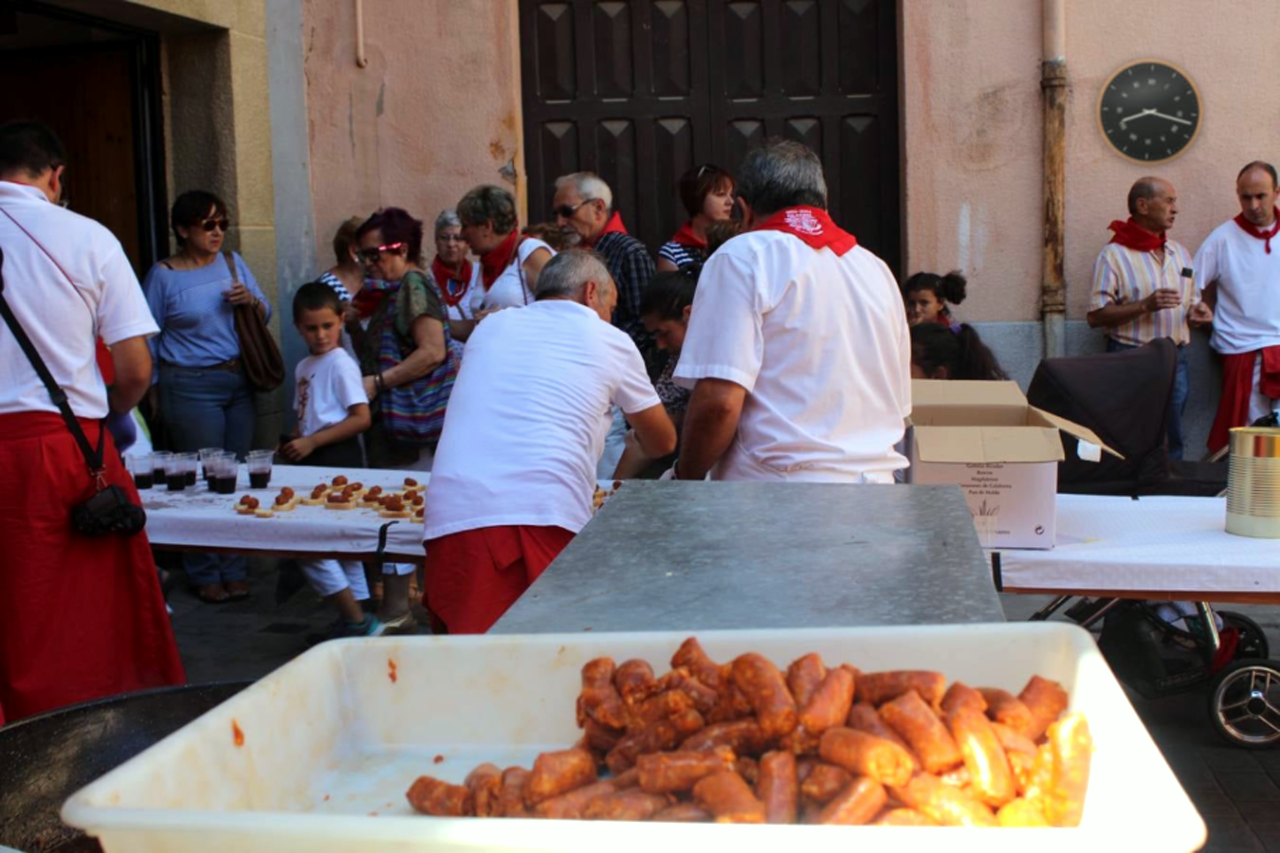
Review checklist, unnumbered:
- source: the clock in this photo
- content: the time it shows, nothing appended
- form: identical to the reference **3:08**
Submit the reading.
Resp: **8:17**
